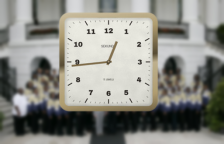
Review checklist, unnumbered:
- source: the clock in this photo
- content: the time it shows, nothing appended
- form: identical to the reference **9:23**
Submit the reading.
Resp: **12:44**
